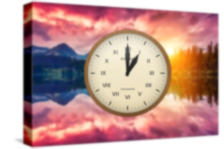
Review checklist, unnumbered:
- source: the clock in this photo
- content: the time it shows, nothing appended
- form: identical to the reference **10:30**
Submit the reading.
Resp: **1:00**
